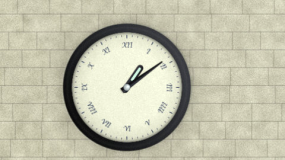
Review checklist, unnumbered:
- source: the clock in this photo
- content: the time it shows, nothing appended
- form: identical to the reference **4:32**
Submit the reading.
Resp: **1:09**
